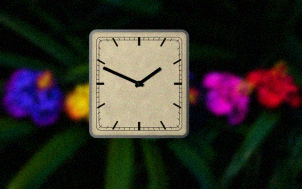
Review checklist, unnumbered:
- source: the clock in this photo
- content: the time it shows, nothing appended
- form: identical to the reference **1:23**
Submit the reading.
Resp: **1:49**
